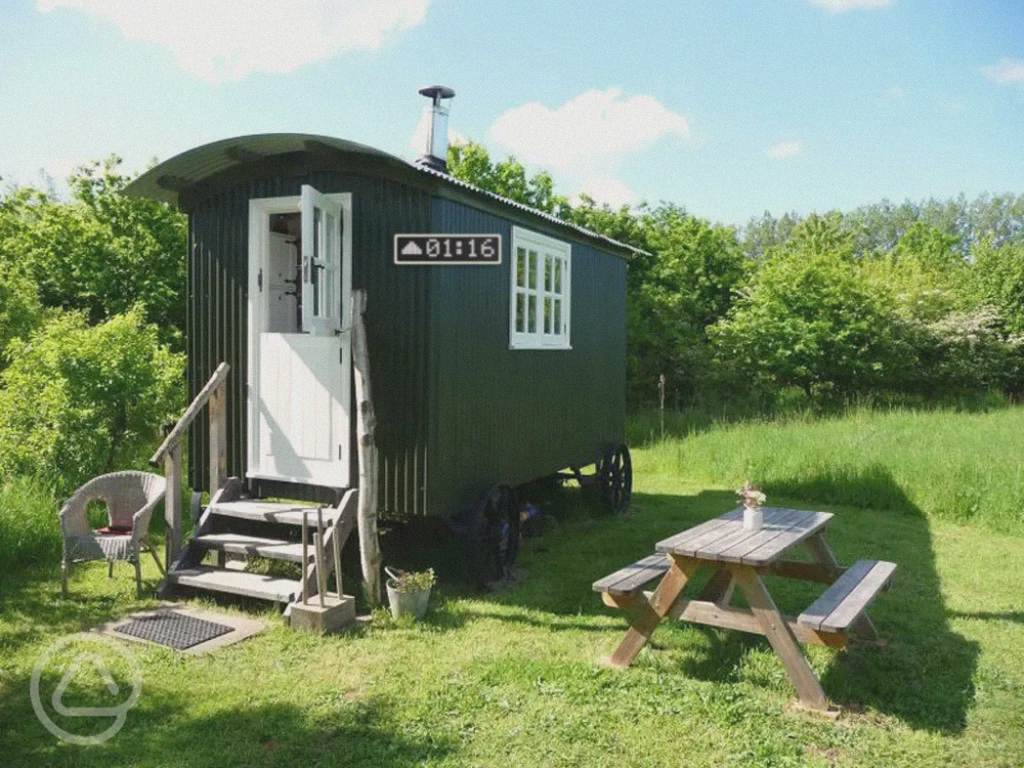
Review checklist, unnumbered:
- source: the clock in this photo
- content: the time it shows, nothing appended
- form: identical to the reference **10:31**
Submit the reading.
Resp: **1:16**
